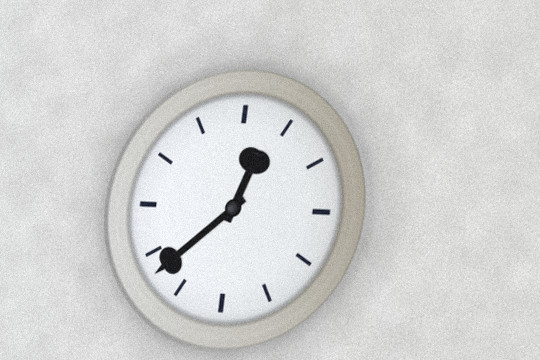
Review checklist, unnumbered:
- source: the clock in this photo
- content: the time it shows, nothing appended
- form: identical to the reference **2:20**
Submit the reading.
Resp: **12:38**
